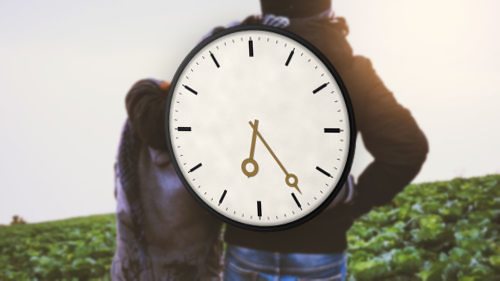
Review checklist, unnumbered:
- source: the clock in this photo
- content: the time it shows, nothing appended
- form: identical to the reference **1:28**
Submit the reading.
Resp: **6:24**
